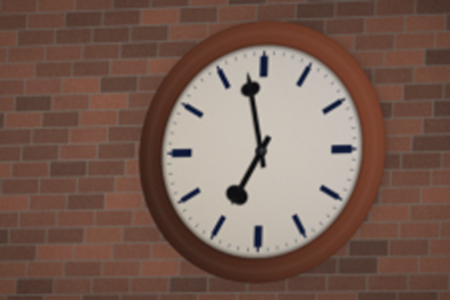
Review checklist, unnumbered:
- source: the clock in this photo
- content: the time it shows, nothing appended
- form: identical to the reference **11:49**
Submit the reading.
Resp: **6:58**
